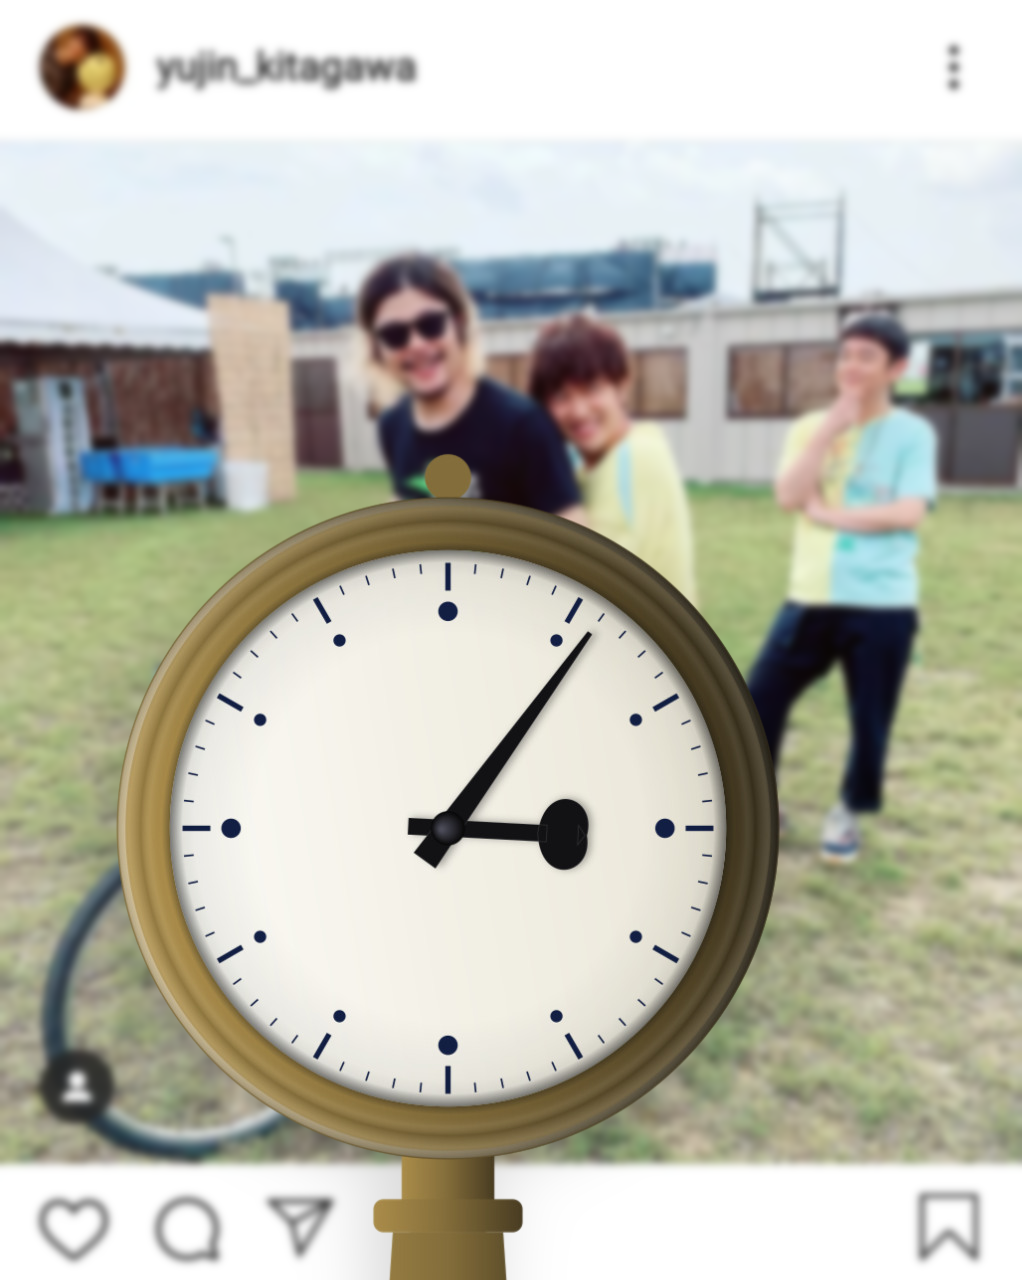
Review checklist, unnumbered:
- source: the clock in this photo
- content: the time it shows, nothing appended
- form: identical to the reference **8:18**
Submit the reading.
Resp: **3:06**
